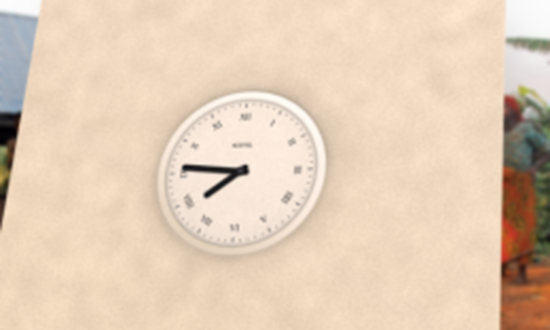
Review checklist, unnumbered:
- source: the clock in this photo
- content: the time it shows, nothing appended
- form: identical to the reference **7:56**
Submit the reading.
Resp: **7:46**
